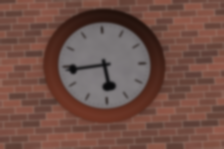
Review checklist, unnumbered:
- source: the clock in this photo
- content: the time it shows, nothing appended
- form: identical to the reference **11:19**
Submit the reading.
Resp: **5:44**
